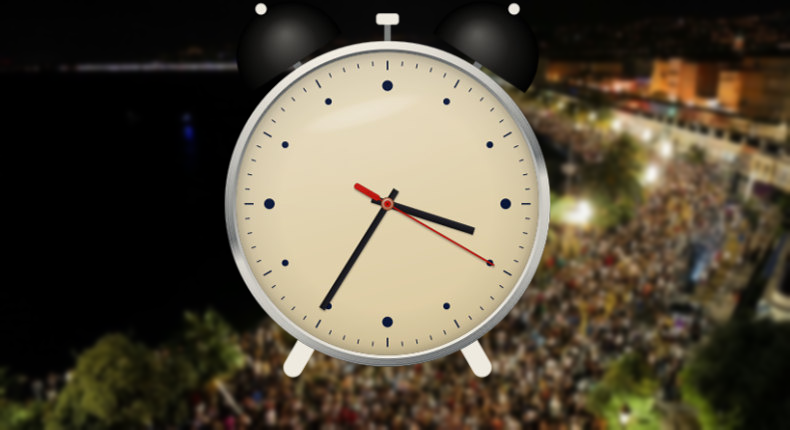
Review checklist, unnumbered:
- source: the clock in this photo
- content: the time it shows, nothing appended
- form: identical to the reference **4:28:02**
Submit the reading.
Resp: **3:35:20**
